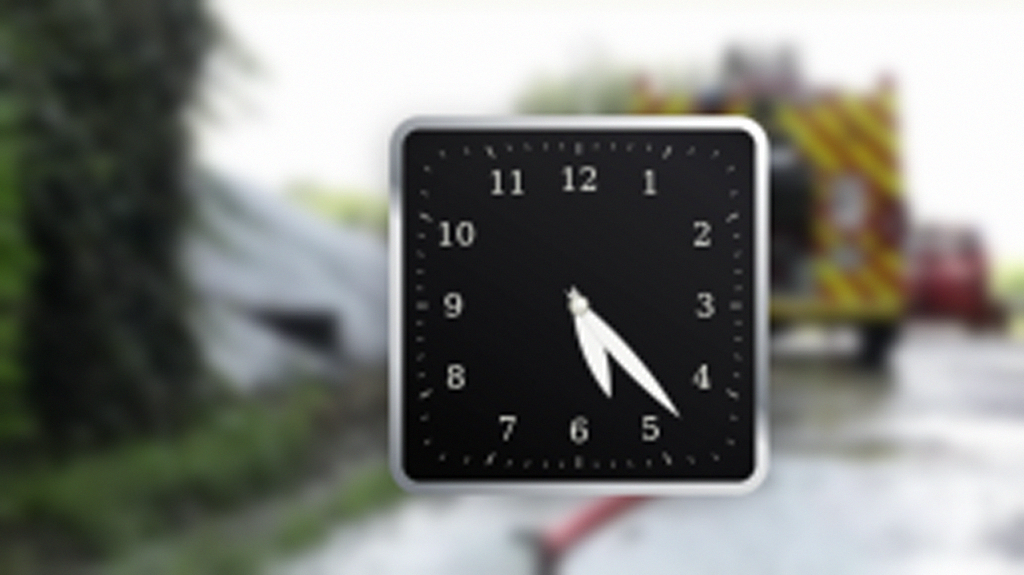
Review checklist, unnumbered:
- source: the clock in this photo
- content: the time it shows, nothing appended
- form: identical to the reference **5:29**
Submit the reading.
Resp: **5:23**
